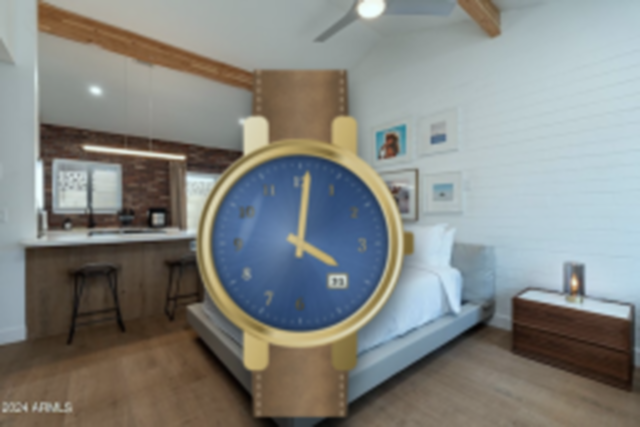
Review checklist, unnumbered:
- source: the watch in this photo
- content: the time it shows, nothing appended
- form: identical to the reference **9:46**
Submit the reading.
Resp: **4:01**
